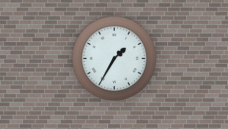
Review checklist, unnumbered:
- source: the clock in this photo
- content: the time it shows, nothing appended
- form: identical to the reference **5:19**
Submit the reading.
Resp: **1:35**
